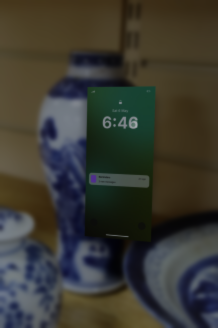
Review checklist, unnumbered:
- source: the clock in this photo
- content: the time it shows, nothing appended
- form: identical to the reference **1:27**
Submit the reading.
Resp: **6:46**
